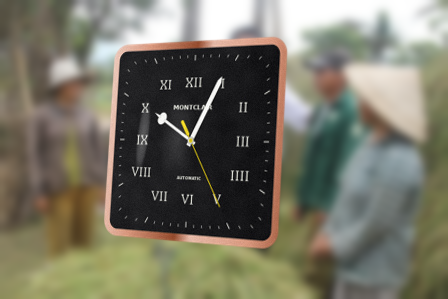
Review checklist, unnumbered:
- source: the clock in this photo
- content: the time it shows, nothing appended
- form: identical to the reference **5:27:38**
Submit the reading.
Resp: **10:04:25**
